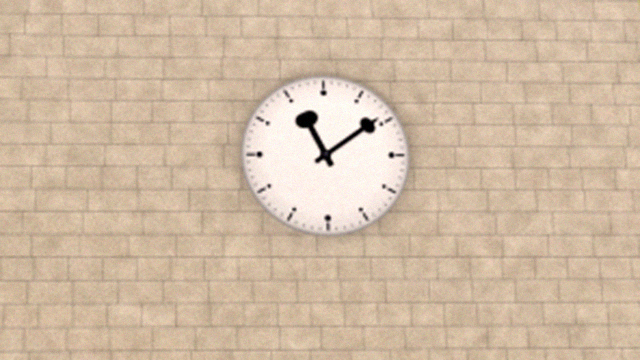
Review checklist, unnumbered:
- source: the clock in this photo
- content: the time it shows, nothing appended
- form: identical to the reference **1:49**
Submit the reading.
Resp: **11:09**
